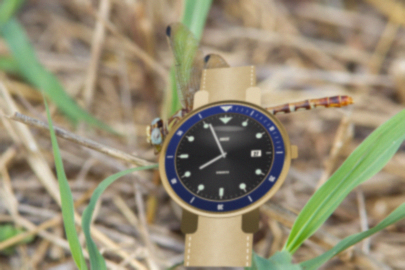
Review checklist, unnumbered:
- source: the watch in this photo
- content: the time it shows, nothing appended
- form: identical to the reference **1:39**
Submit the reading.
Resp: **7:56**
